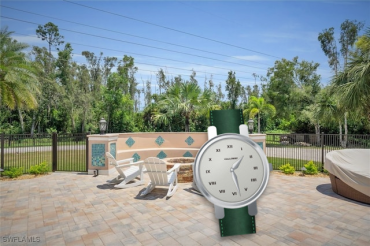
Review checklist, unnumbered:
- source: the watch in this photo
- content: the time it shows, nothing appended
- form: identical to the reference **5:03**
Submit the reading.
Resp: **1:28**
